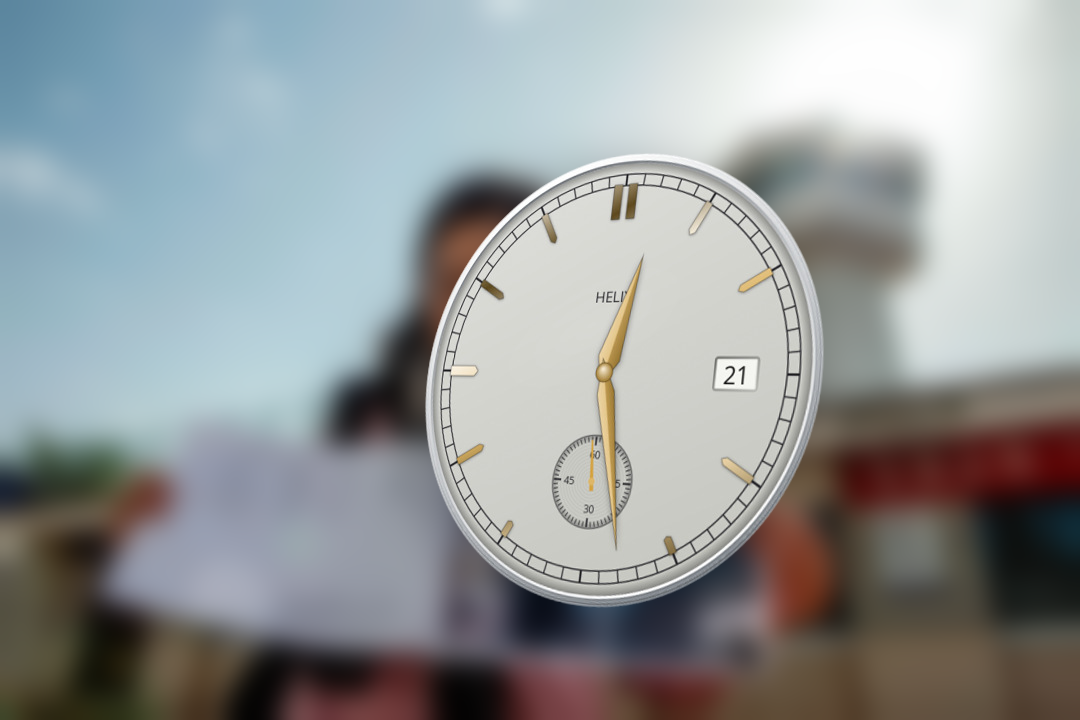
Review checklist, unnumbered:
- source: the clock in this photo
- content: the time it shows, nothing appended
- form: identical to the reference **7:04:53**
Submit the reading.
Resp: **12:27:59**
